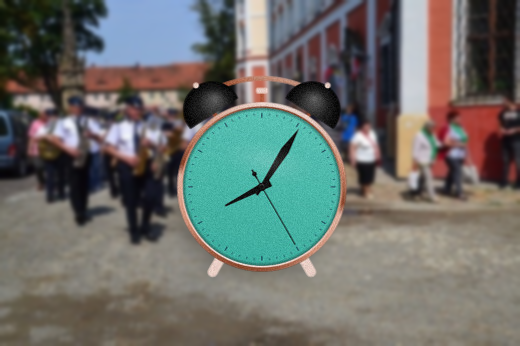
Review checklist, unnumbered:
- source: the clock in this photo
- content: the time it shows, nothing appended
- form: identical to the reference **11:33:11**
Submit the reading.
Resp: **8:05:25**
